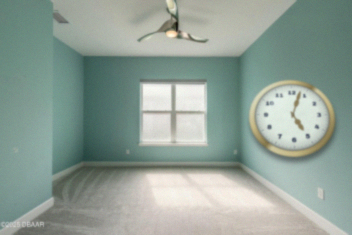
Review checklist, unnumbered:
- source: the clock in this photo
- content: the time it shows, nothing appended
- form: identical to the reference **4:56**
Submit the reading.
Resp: **5:03**
